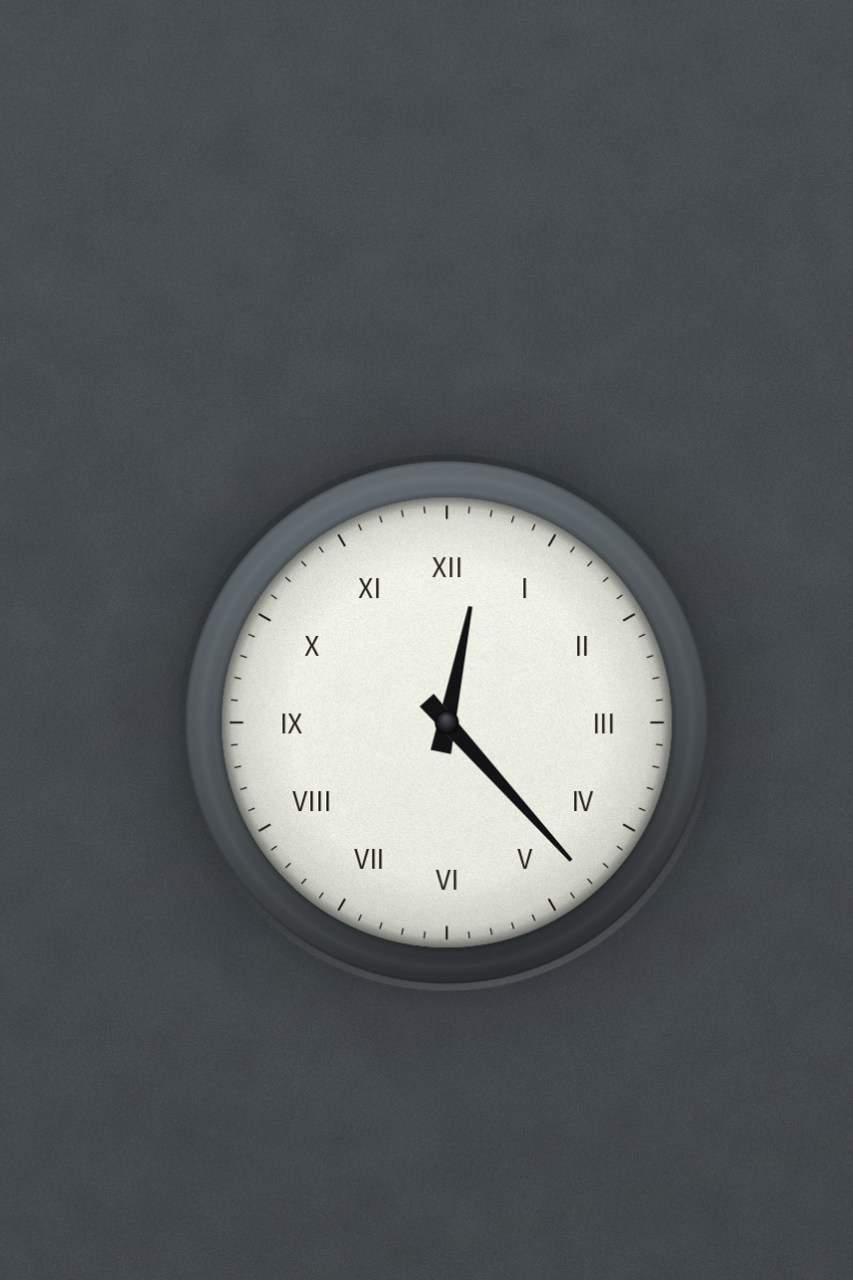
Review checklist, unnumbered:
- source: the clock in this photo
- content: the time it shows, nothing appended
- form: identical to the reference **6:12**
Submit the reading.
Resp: **12:23**
